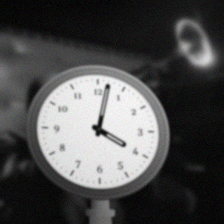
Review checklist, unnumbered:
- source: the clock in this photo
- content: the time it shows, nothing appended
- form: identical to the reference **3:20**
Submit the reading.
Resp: **4:02**
